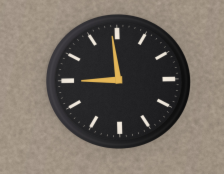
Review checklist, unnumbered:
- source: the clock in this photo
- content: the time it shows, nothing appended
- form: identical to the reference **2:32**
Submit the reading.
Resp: **8:59**
